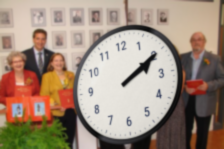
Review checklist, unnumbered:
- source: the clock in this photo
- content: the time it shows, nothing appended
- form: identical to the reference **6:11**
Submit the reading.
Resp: **2:10**
